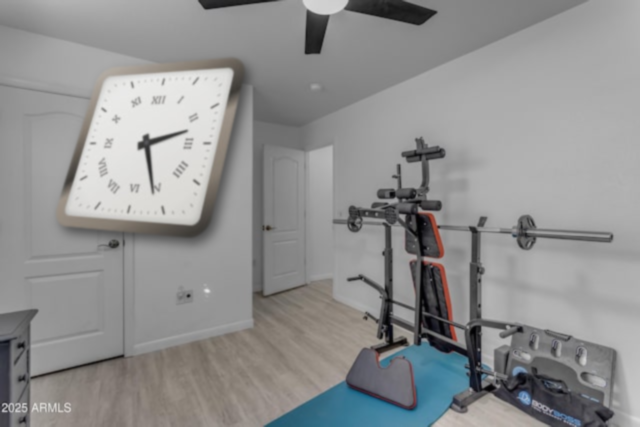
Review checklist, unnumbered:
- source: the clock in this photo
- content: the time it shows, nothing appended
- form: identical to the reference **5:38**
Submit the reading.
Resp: **2:26**
